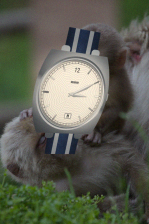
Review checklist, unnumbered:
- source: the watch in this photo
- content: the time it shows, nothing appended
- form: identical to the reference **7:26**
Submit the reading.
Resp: **3:10**
